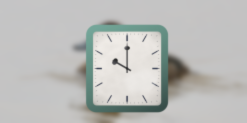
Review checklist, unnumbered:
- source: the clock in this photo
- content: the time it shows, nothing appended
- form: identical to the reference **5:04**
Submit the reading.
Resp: **10:00**
